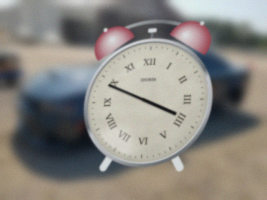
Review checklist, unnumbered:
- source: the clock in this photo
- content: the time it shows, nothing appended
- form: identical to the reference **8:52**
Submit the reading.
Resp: **3:49**
